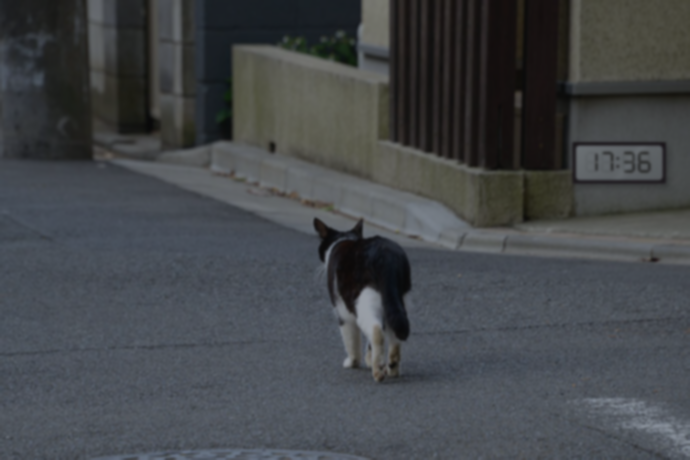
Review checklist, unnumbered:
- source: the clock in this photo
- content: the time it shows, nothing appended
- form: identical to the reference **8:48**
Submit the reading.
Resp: **17:36**
